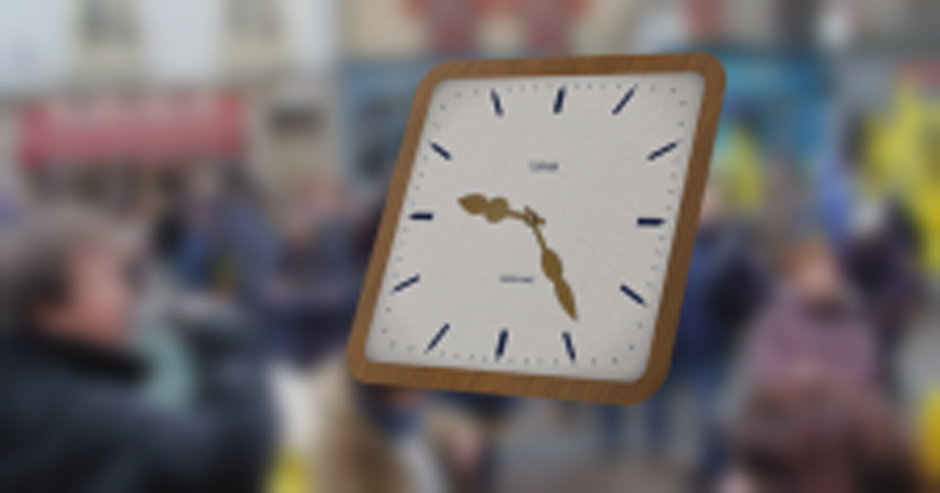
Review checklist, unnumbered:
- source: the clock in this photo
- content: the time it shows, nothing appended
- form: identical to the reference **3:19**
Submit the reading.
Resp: **9:24**
